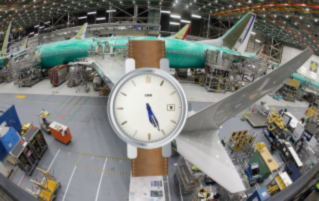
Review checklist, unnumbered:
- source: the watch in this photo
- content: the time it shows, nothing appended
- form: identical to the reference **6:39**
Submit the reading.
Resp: **5:26**
